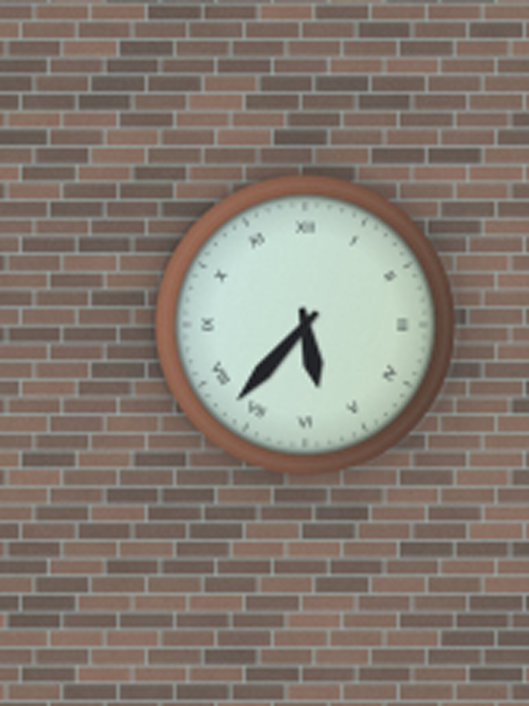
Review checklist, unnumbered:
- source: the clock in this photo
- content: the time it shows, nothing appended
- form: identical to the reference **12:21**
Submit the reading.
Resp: **5:37**
